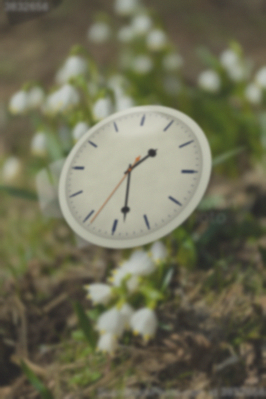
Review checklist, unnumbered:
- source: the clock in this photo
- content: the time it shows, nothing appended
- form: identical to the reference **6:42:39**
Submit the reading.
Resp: **1:28:34**
